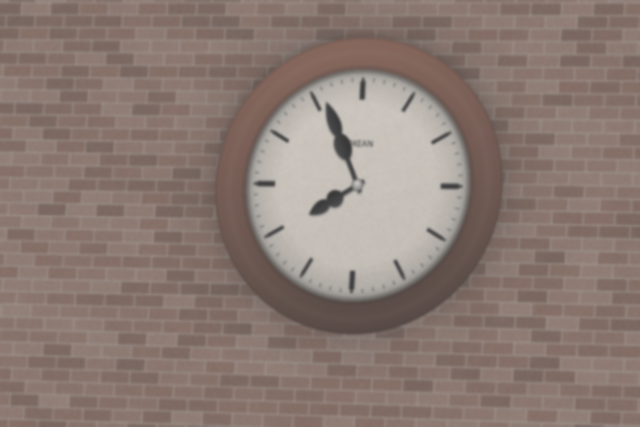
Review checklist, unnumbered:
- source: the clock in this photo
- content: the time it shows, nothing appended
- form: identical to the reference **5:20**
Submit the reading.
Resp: **7:56**
